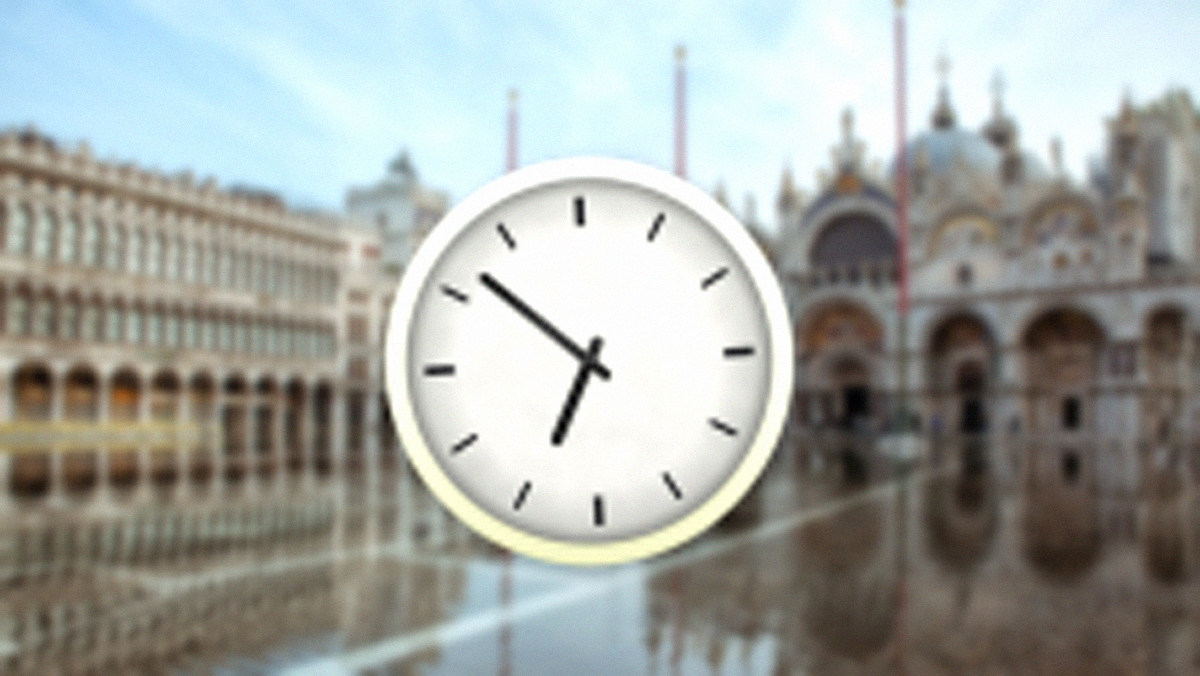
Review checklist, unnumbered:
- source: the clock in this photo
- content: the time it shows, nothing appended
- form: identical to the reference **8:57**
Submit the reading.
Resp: **6:52**
